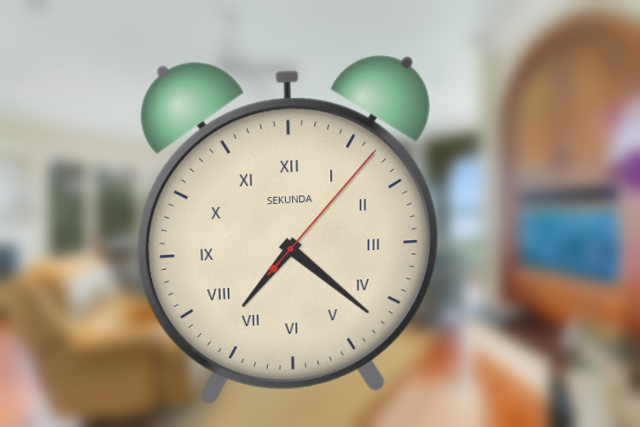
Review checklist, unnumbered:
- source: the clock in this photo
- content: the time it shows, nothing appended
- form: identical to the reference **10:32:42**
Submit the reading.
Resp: **7:22:07**
